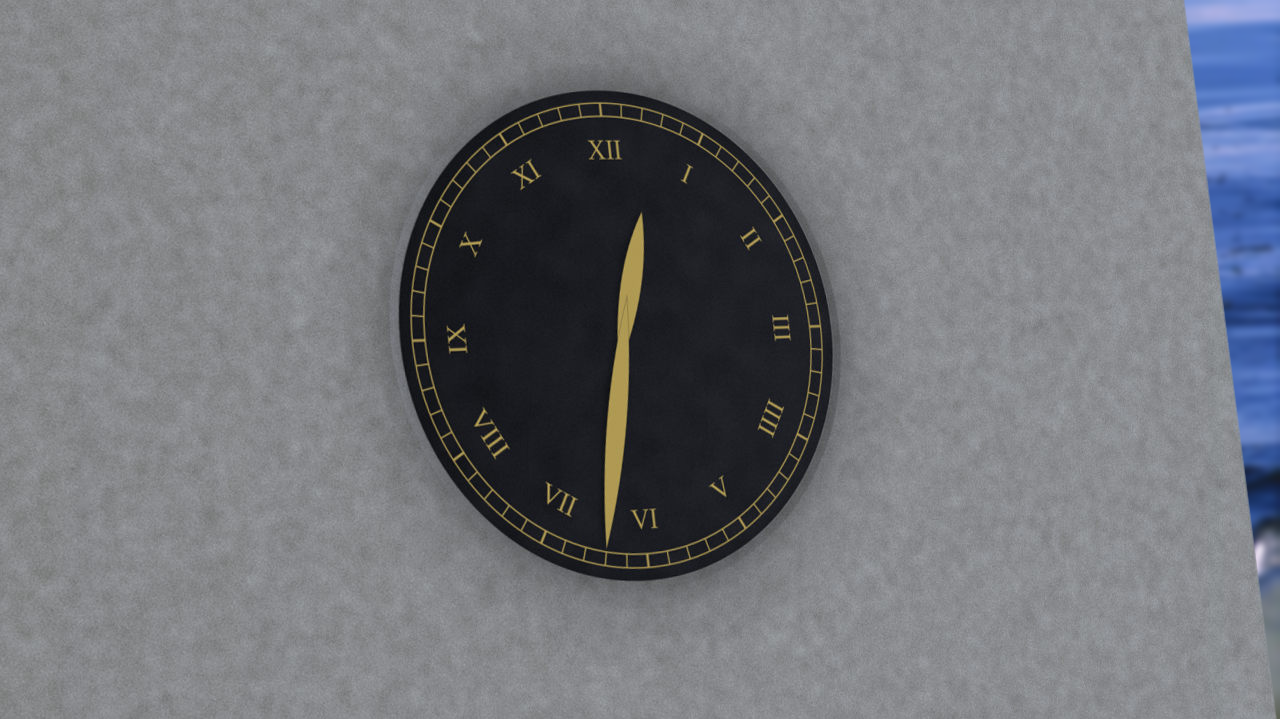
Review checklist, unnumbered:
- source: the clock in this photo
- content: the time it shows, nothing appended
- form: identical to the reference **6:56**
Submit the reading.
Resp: **12:32**
